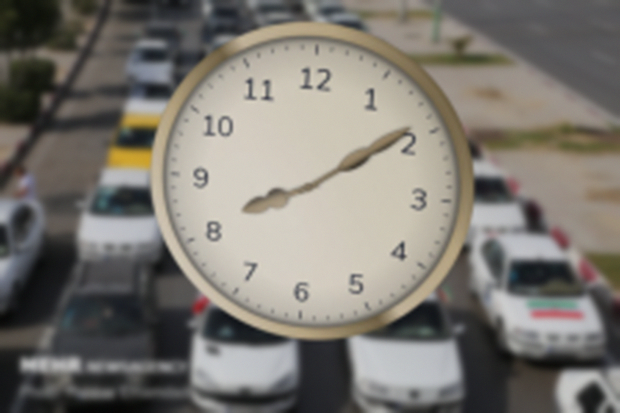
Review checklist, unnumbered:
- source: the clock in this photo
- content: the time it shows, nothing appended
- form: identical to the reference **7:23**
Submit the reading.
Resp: **8:09**
